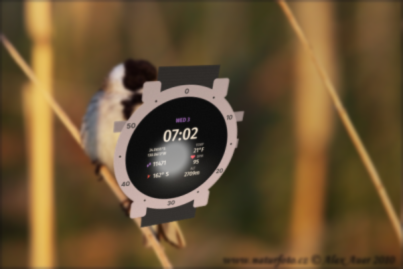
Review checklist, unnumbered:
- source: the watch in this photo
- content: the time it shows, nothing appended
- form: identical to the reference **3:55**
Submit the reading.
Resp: **7:02**
